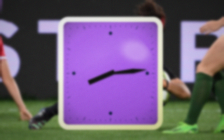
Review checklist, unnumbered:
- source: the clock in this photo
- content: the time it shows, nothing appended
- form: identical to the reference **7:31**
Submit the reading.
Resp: **8:14**
